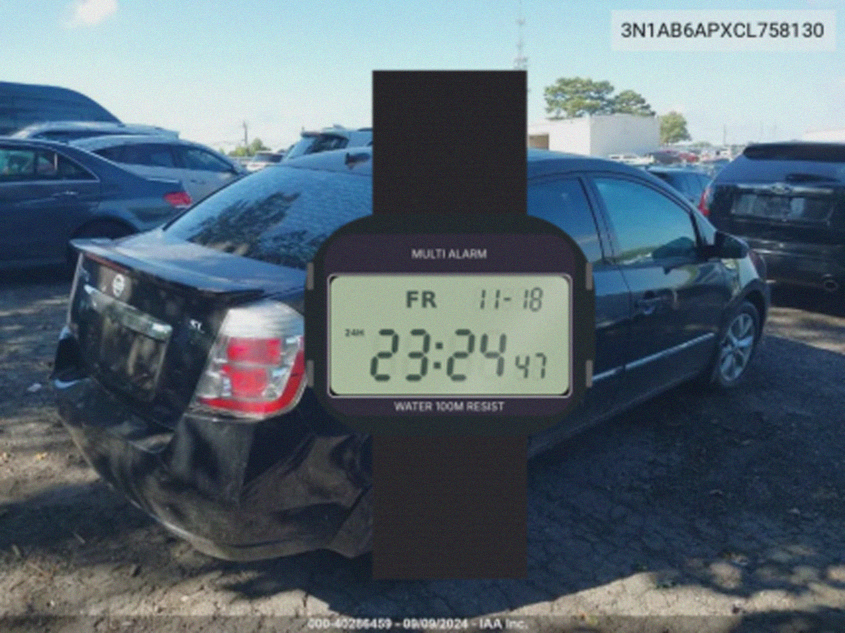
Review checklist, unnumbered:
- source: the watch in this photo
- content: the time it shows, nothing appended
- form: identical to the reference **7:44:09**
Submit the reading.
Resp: **23:24:47**
